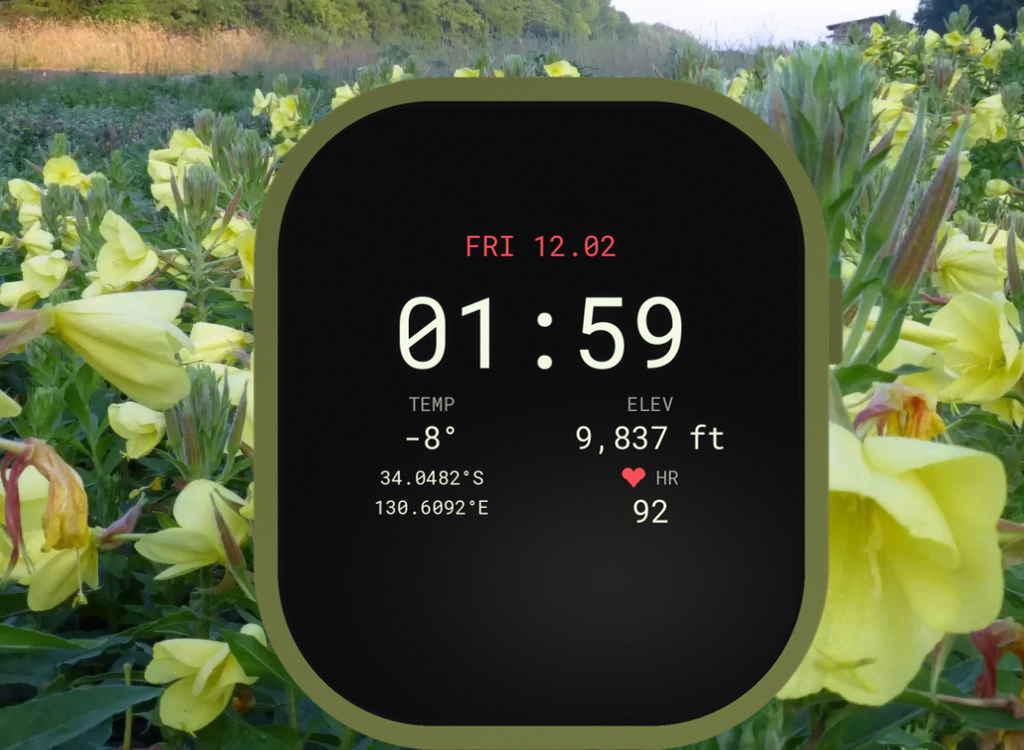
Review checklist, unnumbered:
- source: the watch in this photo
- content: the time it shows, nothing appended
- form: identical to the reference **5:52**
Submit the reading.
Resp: **1:59**
